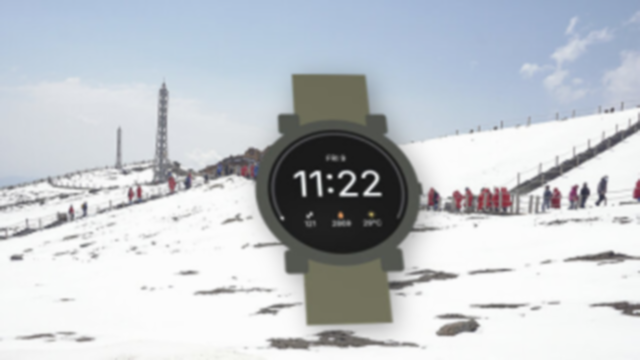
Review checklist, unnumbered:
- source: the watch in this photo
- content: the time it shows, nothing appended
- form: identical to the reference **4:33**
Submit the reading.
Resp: **11:22**
